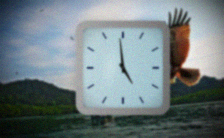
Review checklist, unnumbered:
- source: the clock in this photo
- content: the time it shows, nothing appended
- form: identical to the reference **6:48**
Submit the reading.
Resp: **4:59**
